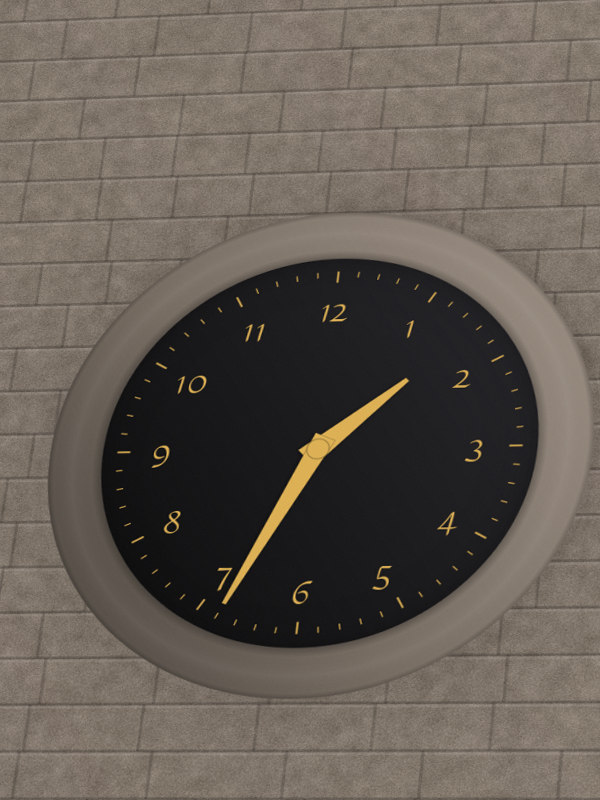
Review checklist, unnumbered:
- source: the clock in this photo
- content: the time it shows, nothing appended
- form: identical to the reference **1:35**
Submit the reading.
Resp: **1:34**
